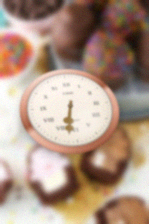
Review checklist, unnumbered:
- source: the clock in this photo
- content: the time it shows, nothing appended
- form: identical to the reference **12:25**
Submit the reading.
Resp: **6:32**
